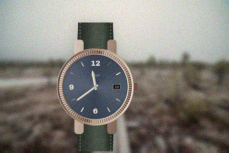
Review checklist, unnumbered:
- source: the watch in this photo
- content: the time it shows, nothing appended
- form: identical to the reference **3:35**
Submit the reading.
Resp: **11:39**
